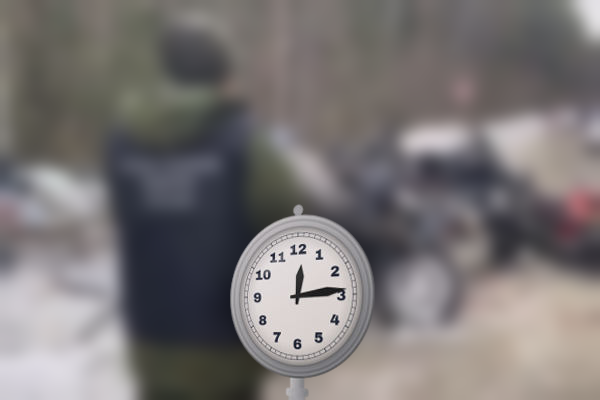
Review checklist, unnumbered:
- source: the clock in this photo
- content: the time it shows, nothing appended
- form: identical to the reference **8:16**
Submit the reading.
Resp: **12:14**
